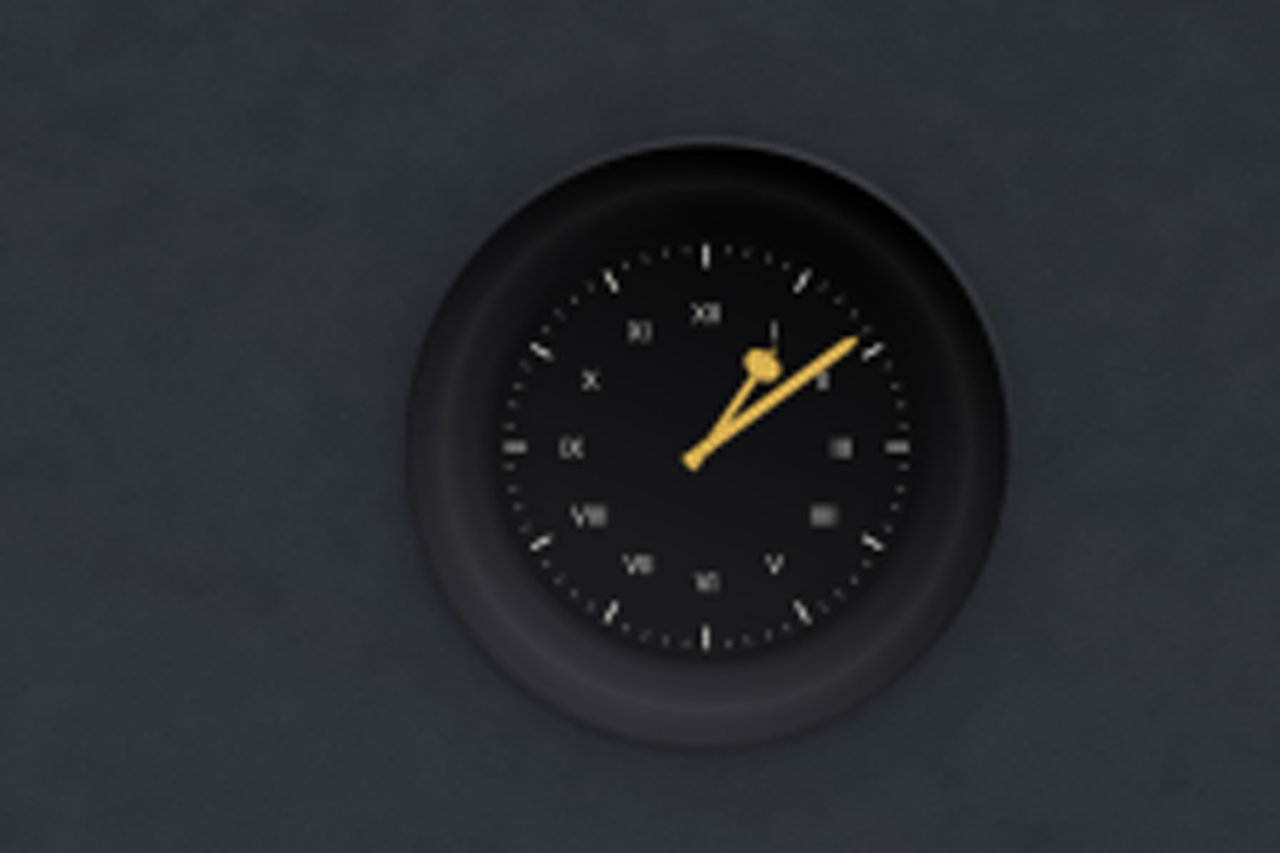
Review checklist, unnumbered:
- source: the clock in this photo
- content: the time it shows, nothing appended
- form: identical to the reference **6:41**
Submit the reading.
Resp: **1:09**
